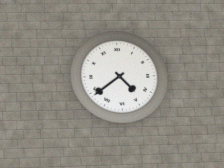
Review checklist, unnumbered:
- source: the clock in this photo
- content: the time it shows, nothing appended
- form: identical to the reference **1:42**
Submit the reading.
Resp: **4:39**
